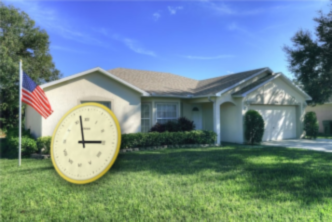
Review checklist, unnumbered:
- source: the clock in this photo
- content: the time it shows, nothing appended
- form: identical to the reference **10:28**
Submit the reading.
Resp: **2:57**
